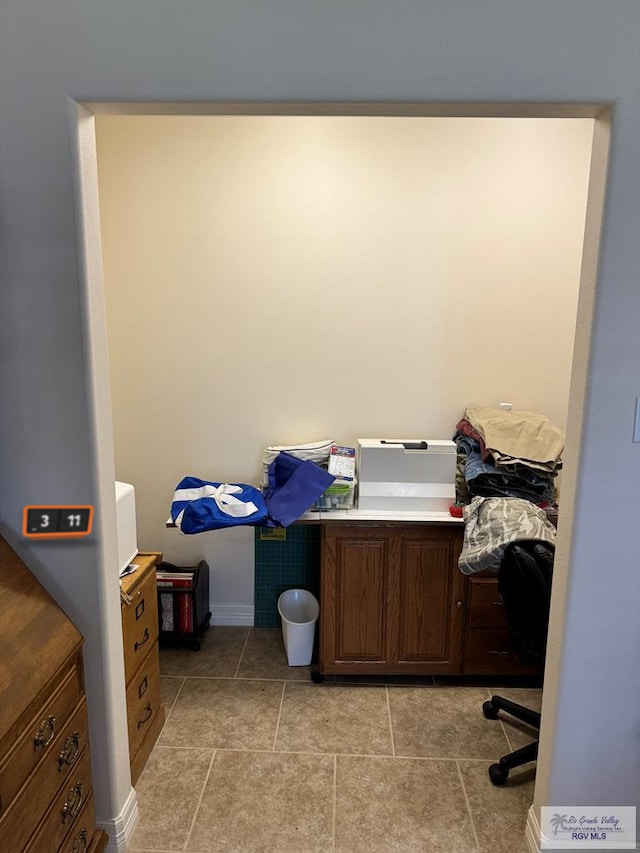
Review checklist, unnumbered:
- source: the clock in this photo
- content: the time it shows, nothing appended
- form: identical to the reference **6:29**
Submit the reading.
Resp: **3:11**
